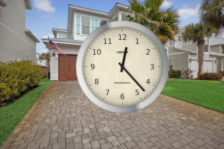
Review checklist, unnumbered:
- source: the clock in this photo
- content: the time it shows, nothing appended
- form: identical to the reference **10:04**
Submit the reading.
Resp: **12:23**
